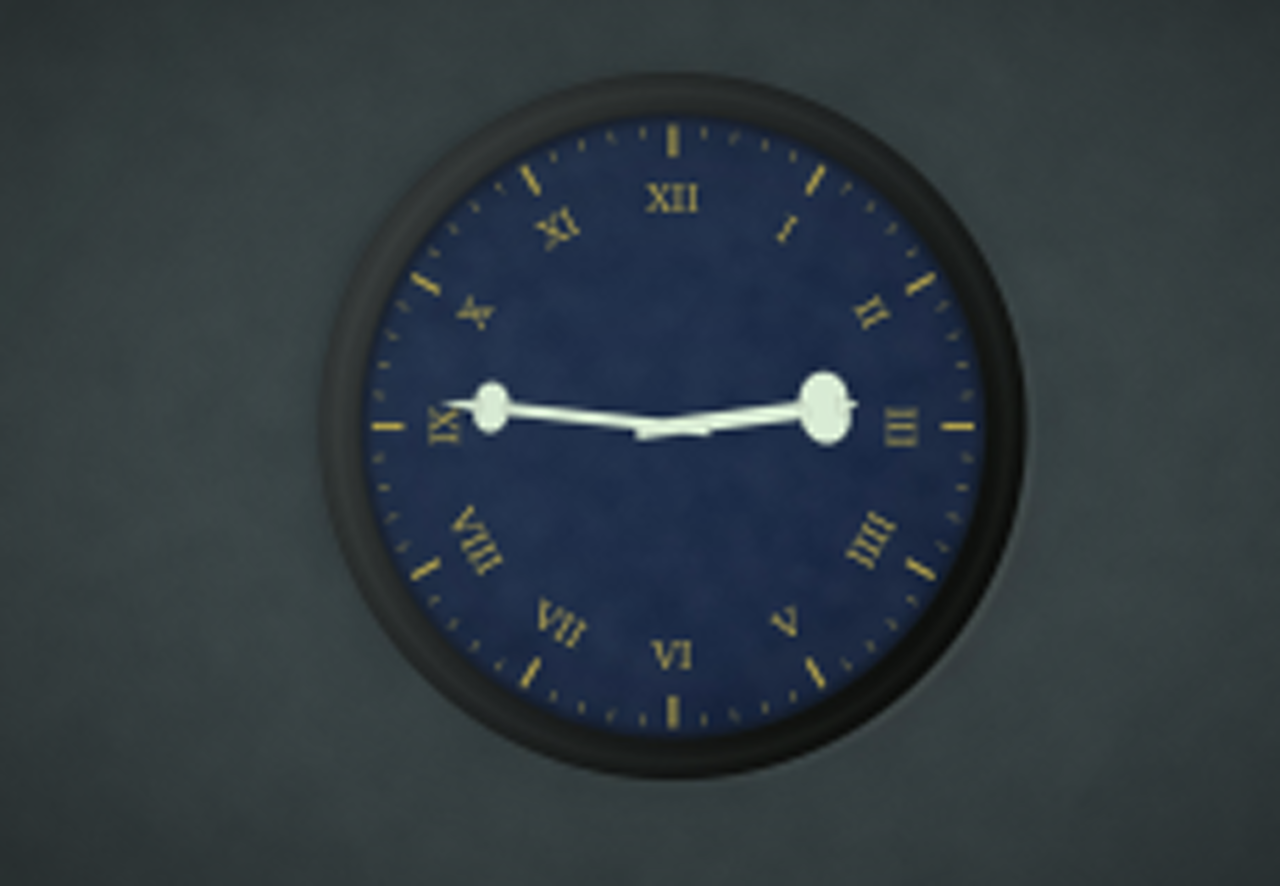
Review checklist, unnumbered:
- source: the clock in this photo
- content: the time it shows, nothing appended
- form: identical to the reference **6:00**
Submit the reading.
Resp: **2:46**
